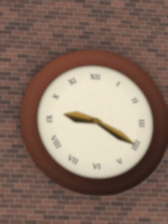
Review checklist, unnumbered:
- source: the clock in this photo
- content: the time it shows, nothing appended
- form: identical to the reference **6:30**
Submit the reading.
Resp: **9:20**
